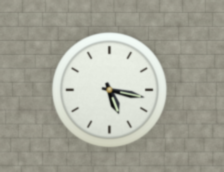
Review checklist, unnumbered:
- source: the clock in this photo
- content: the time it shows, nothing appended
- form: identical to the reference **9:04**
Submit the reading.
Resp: **5:17**
